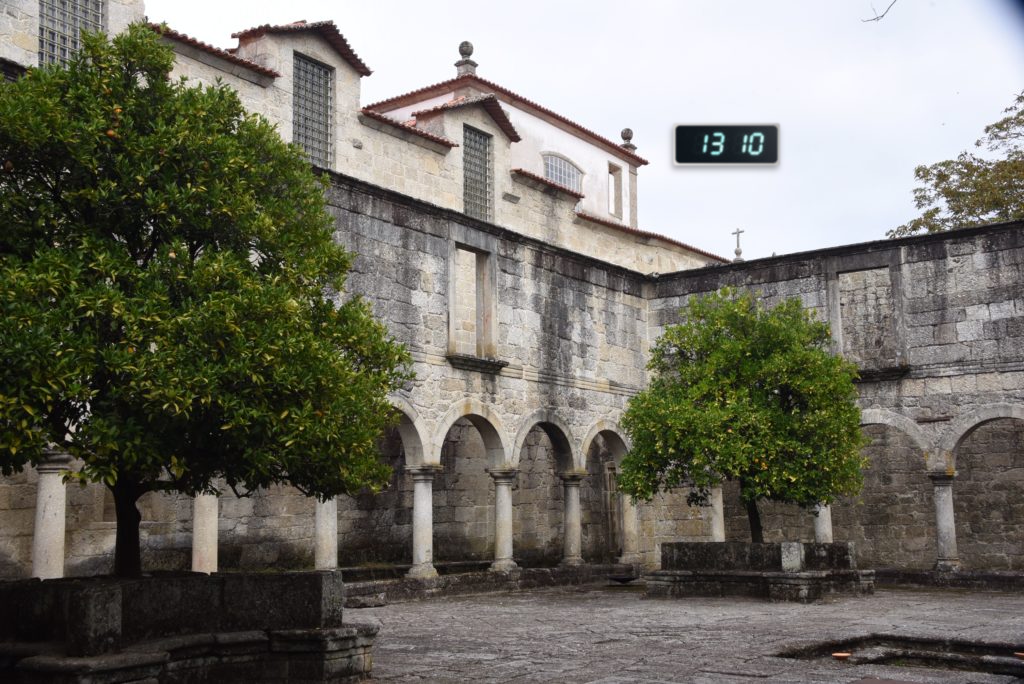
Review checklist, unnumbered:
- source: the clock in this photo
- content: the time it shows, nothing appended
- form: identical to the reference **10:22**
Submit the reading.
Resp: **13:10**
